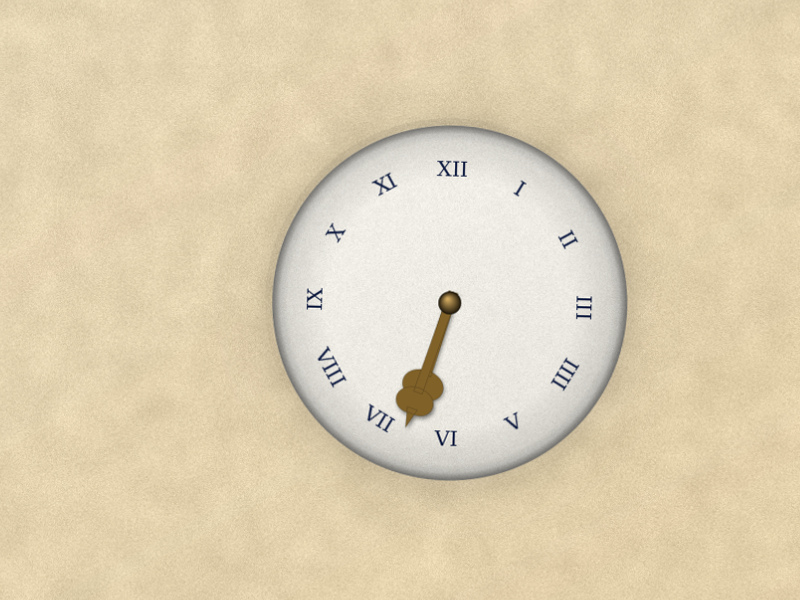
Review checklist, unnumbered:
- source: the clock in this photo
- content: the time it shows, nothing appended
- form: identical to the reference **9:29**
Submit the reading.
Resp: **6:33**
